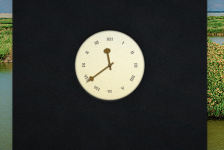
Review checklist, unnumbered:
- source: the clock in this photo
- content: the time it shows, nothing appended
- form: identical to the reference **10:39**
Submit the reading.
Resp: **11:39**
